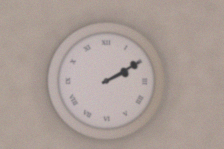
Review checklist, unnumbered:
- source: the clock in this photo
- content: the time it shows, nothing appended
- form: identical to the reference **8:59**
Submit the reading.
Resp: **2:10**
